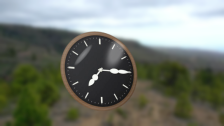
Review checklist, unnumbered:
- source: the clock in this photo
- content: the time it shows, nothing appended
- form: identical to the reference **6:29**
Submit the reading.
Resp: **7:15**
